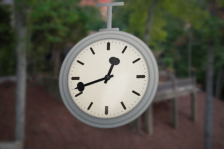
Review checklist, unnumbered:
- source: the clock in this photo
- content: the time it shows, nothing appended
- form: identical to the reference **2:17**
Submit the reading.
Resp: **12:42**
